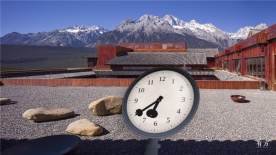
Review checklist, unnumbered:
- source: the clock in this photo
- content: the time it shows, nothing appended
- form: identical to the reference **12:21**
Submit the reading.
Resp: **6:39**
